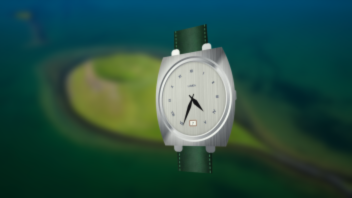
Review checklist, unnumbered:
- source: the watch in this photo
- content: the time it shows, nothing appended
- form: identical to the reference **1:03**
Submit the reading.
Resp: **4:34**
